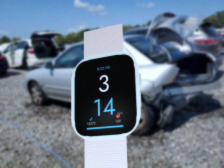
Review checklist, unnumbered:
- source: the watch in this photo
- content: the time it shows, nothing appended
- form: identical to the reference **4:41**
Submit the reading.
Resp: **3:14**
